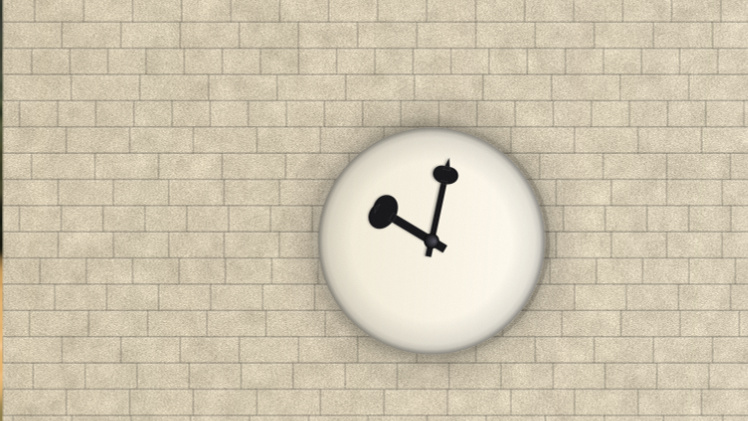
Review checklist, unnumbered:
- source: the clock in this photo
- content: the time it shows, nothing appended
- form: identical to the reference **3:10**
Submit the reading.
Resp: **10:02**
